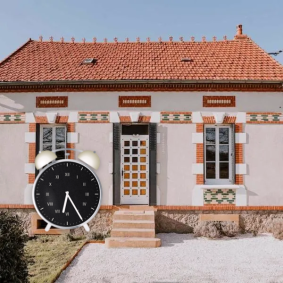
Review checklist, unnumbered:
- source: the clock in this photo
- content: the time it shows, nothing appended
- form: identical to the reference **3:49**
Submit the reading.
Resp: **6:25**
